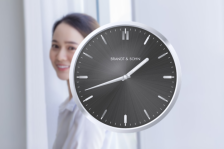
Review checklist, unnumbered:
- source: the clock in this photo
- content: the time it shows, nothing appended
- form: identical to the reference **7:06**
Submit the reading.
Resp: **1:42**
